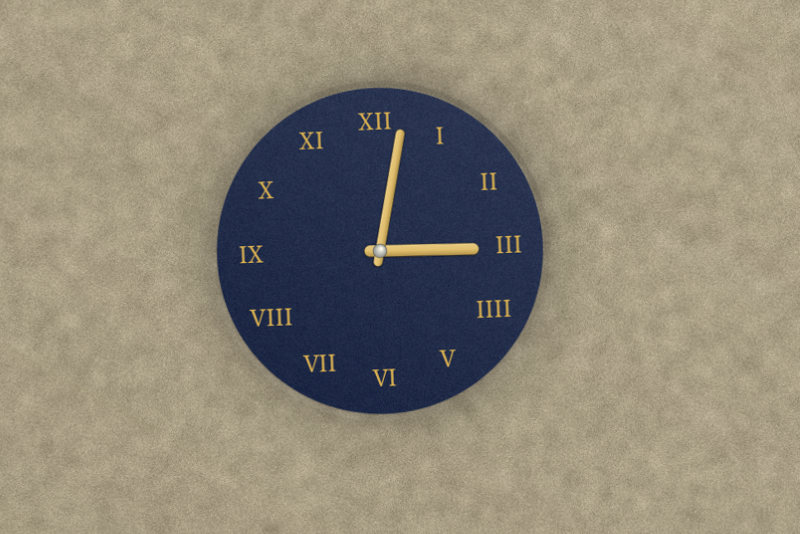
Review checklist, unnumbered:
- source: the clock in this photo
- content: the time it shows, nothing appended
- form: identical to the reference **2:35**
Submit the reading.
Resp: **3:02**
